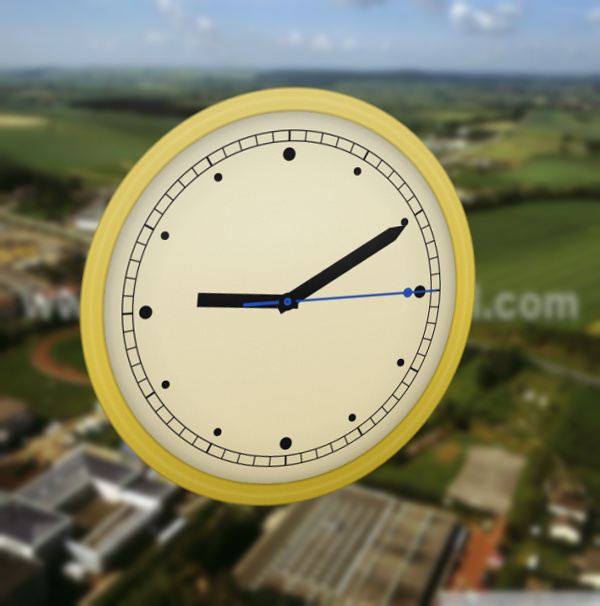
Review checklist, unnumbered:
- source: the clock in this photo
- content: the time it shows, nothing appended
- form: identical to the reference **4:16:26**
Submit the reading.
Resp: **9:10:15**
